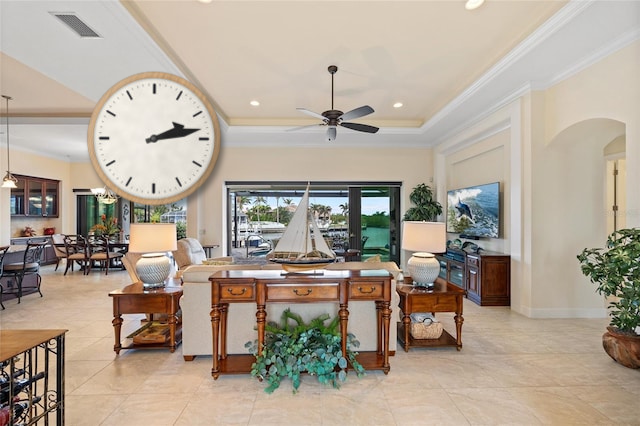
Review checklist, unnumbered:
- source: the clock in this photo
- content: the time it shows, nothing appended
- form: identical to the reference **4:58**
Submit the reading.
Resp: **2:13**
